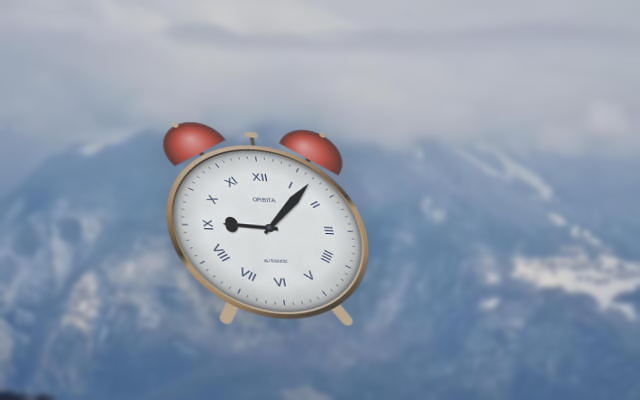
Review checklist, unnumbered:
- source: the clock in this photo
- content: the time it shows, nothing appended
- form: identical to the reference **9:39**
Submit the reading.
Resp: **9:07**
